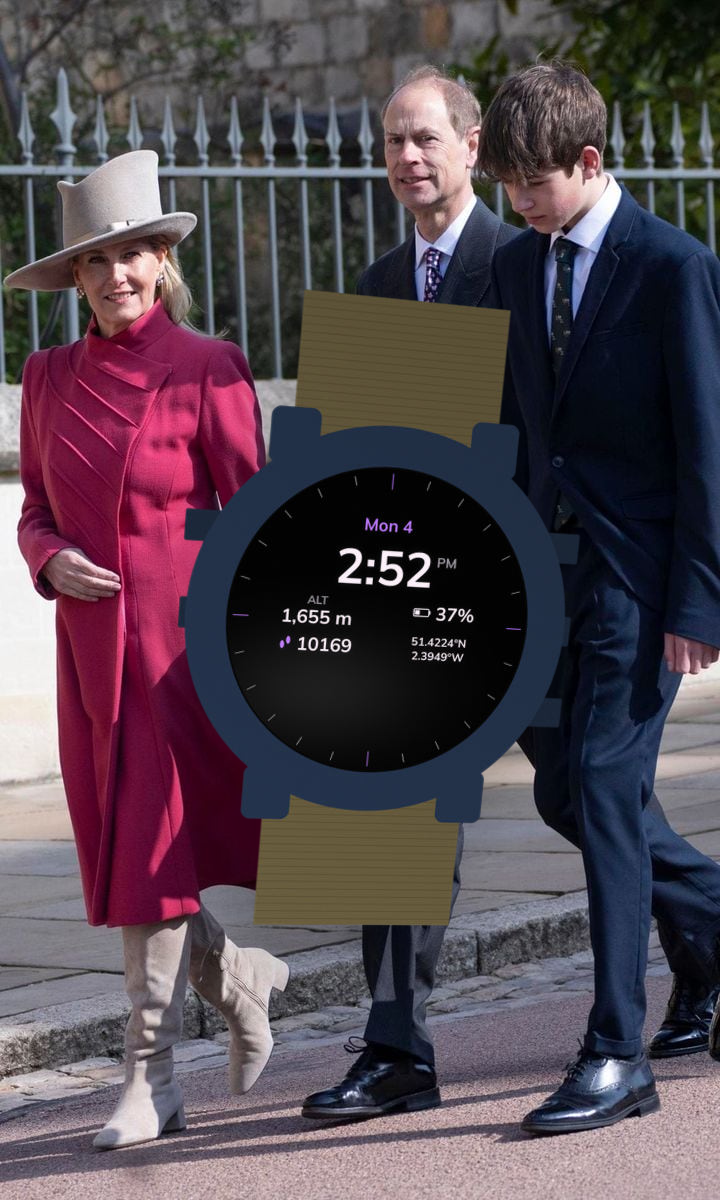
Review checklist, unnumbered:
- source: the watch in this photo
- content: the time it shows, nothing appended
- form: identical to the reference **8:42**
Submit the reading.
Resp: **2:52**
